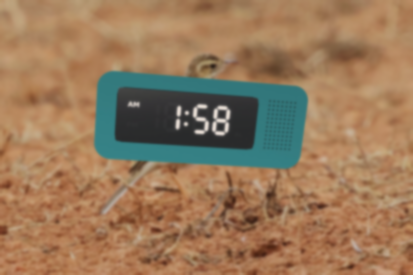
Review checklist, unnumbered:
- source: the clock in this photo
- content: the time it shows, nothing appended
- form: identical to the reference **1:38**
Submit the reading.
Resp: **1:58**
